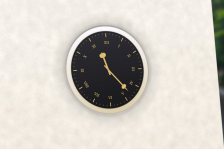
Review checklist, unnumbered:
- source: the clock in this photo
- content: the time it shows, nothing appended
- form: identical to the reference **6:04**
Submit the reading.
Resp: **11:23**
